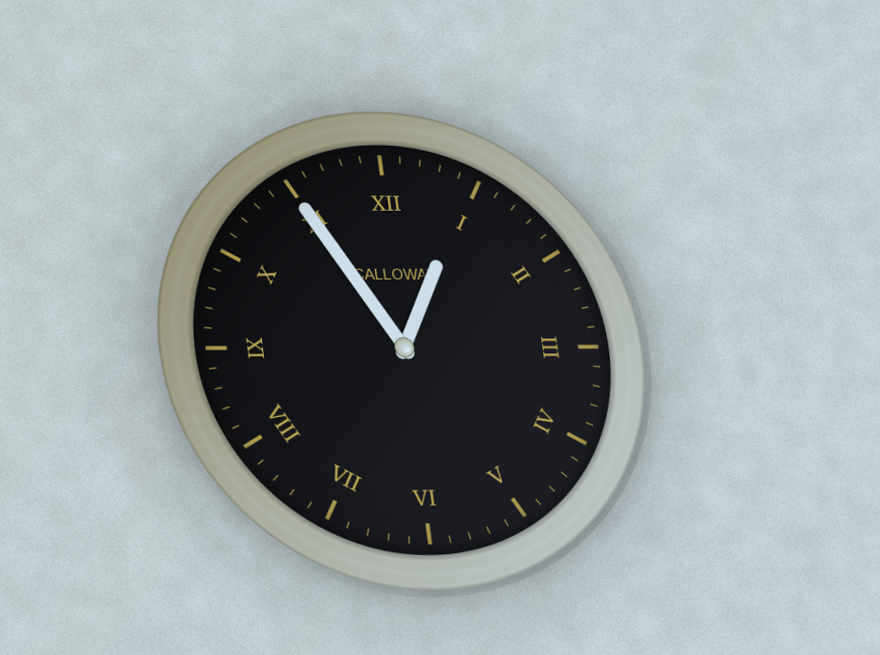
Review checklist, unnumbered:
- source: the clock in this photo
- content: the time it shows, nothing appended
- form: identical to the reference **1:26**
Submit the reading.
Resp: **12:55**
